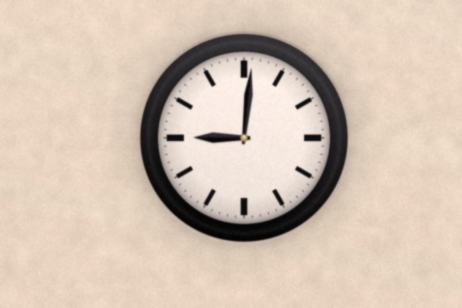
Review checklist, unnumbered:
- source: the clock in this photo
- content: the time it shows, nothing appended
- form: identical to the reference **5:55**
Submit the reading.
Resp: **9:01**
